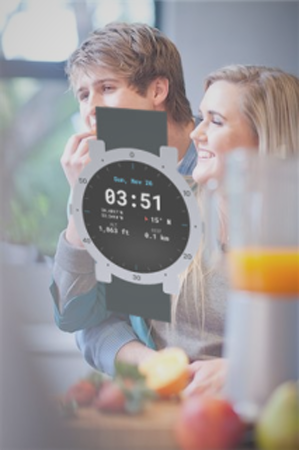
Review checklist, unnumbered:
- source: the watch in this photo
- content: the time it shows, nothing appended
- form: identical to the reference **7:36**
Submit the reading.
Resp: **3:51**
